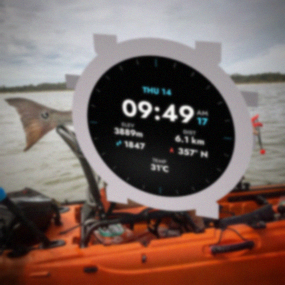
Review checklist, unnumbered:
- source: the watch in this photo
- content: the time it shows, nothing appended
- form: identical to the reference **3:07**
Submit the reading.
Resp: **9:49**
